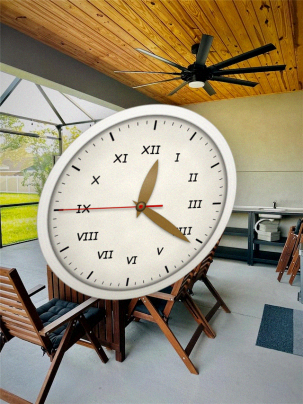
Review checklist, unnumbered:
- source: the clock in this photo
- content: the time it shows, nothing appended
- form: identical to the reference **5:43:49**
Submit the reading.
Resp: **12:20:45**
